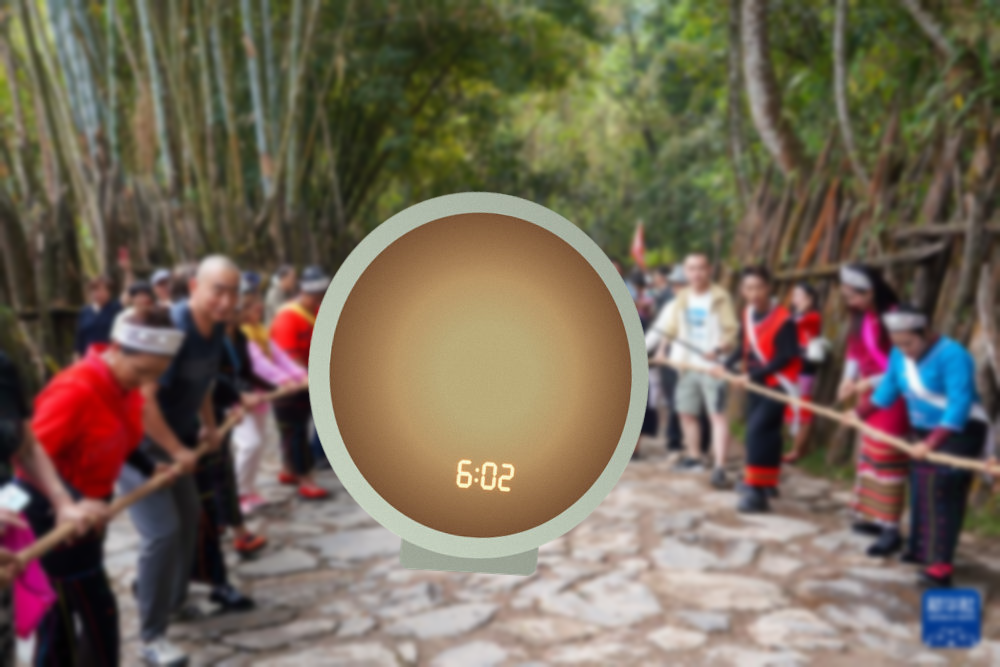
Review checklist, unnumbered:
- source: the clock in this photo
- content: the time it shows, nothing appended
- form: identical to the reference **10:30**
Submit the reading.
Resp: **6:02**
